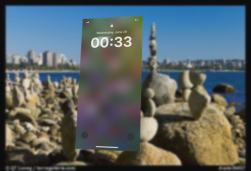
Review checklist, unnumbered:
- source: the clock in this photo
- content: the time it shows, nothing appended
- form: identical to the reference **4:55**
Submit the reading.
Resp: **0:33**
